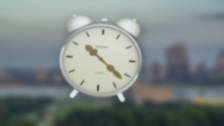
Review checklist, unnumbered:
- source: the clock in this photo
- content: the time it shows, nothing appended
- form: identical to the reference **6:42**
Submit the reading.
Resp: **10:22**
